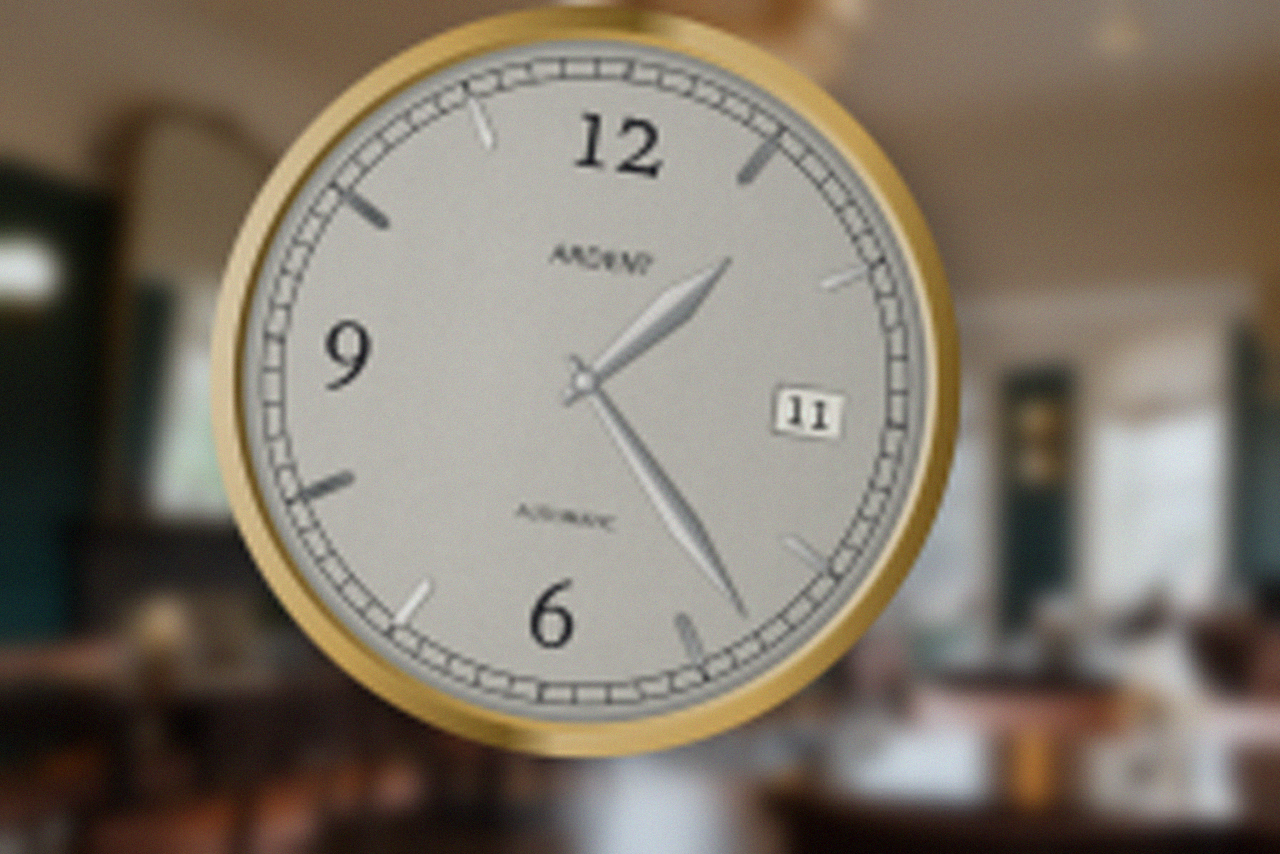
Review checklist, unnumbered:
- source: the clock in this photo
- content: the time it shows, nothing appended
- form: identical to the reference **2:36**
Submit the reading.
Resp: **1:23**
